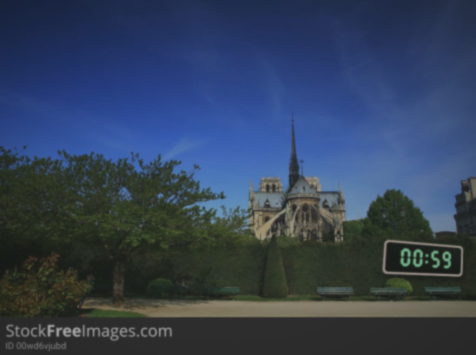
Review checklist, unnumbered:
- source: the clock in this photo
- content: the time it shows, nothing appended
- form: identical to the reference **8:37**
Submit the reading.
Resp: **0:59**
